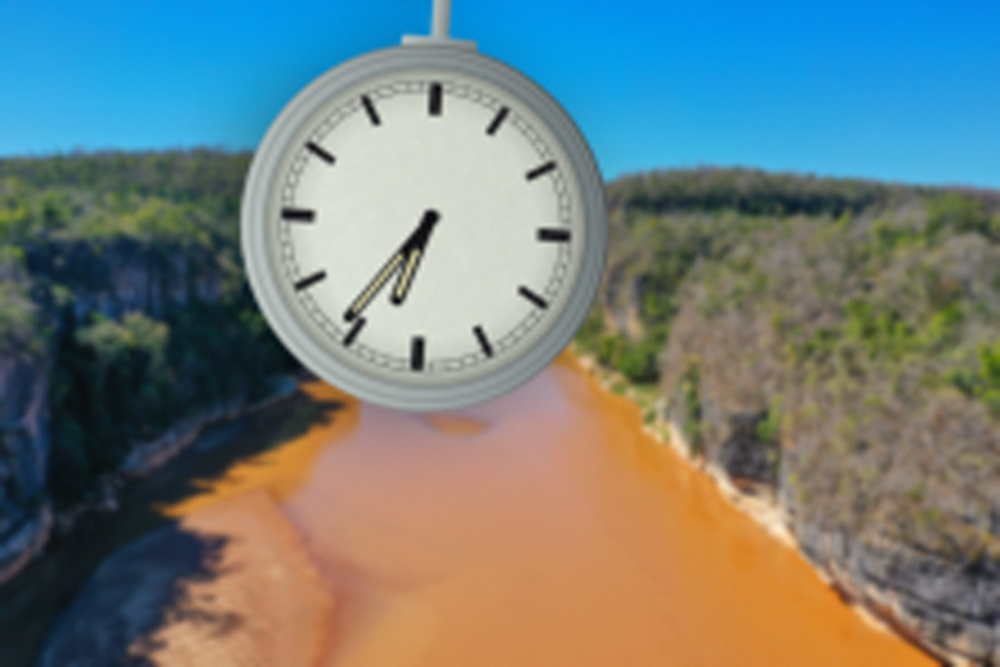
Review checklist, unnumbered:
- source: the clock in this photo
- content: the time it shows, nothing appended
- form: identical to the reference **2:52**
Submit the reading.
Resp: **6:36**
